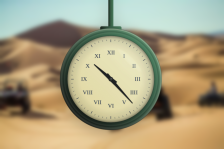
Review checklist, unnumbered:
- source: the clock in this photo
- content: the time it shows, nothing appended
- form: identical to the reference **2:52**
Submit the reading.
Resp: **10:23**
